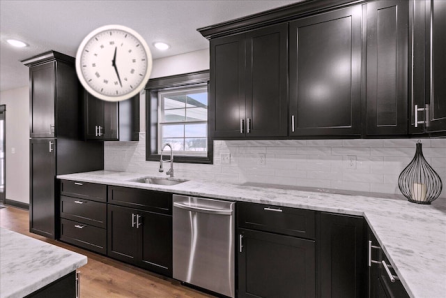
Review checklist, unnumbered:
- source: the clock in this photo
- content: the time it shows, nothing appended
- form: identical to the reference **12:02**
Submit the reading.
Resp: **12:28**
